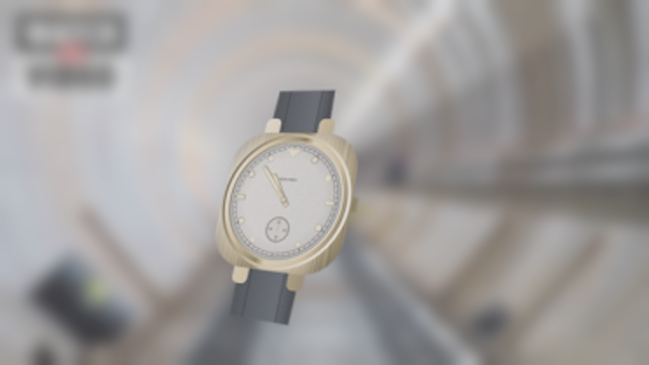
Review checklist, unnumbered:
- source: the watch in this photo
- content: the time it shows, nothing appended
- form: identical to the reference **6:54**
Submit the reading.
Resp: **10:53**
